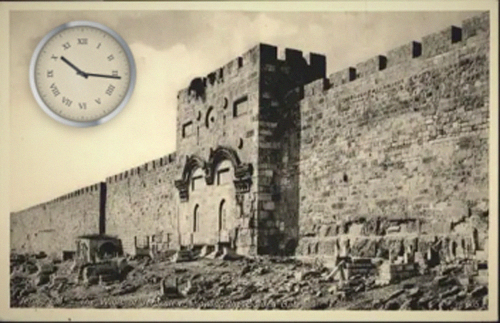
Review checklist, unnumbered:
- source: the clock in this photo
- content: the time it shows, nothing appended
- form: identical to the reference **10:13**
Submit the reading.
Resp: **10:16**
